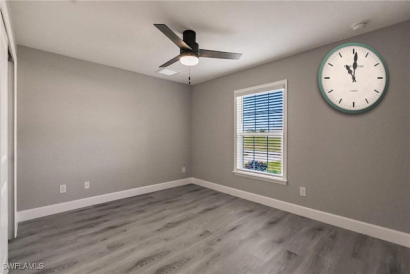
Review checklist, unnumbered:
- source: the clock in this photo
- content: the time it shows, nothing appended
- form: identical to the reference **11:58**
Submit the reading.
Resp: **11:01**
